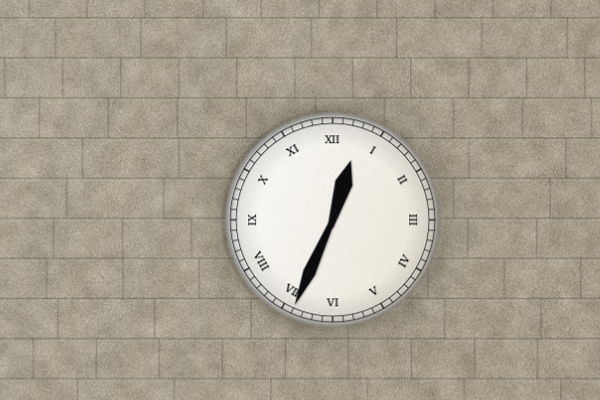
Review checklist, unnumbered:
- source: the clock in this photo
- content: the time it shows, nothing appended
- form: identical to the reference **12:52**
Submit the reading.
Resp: **12:34**
